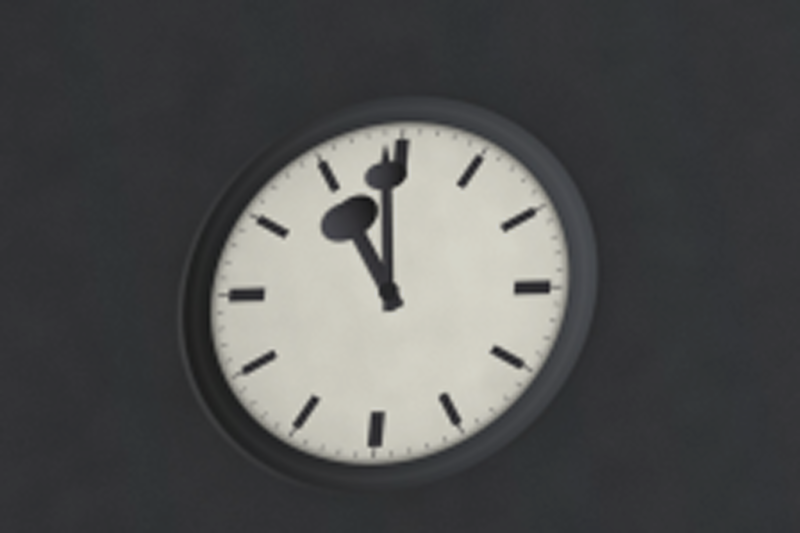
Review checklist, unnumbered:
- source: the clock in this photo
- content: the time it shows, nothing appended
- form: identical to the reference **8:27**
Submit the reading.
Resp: **10:59**
